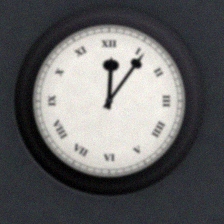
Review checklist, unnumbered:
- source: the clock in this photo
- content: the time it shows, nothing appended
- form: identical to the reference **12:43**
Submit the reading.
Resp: **12:06**
